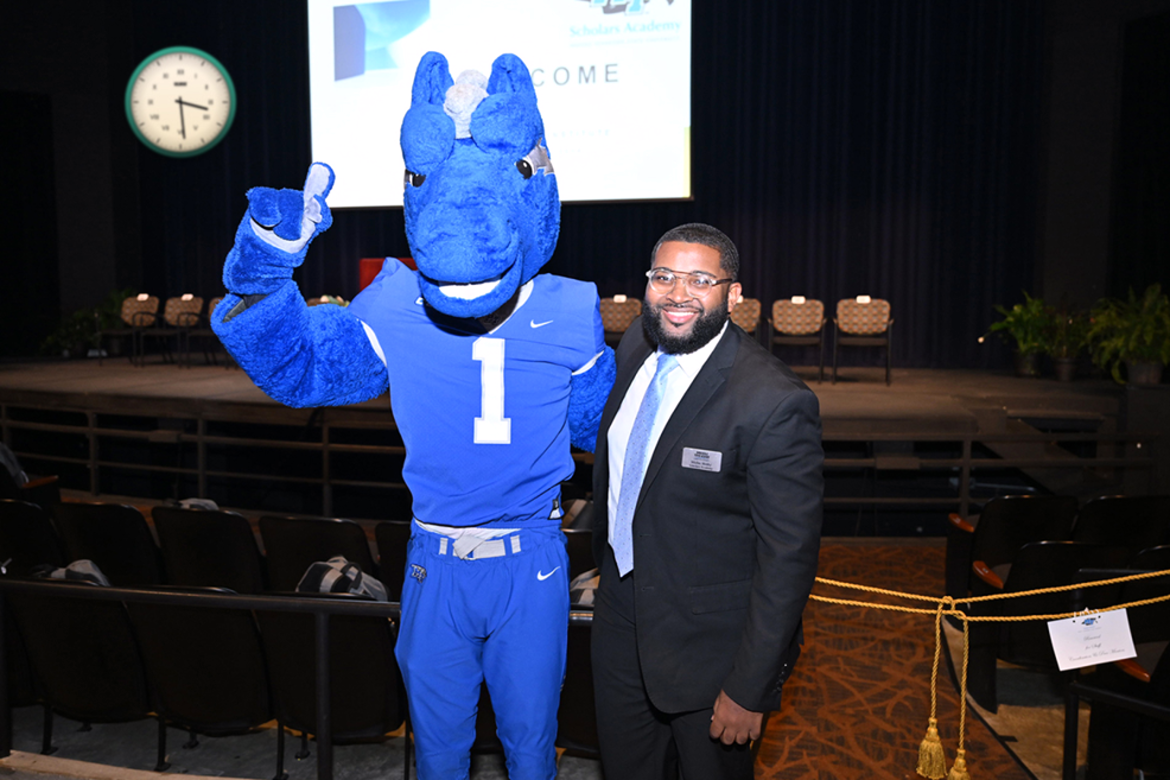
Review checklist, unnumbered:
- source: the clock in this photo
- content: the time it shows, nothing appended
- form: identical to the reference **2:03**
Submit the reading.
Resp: **3:29**
